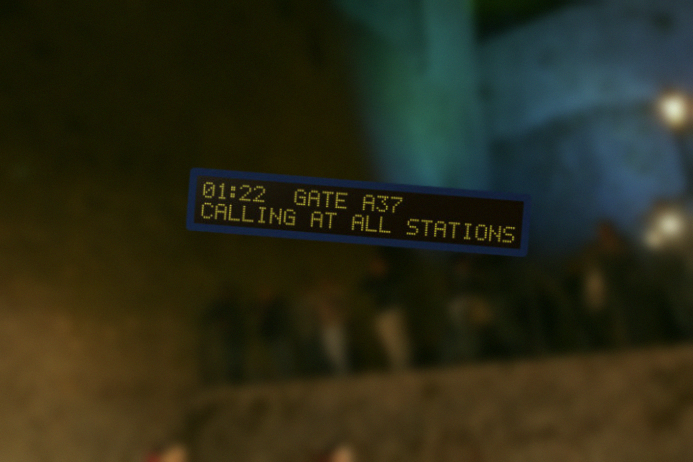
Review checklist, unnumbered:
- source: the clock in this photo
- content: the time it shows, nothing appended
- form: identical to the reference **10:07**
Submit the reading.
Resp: **1:22**
